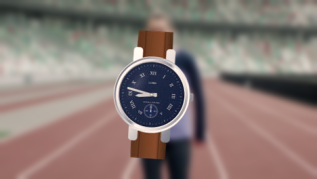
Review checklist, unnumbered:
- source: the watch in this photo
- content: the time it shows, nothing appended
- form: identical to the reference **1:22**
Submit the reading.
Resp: **8:47**
